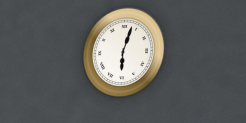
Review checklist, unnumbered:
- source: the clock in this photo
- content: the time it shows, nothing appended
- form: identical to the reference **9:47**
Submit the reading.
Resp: **6:03**
